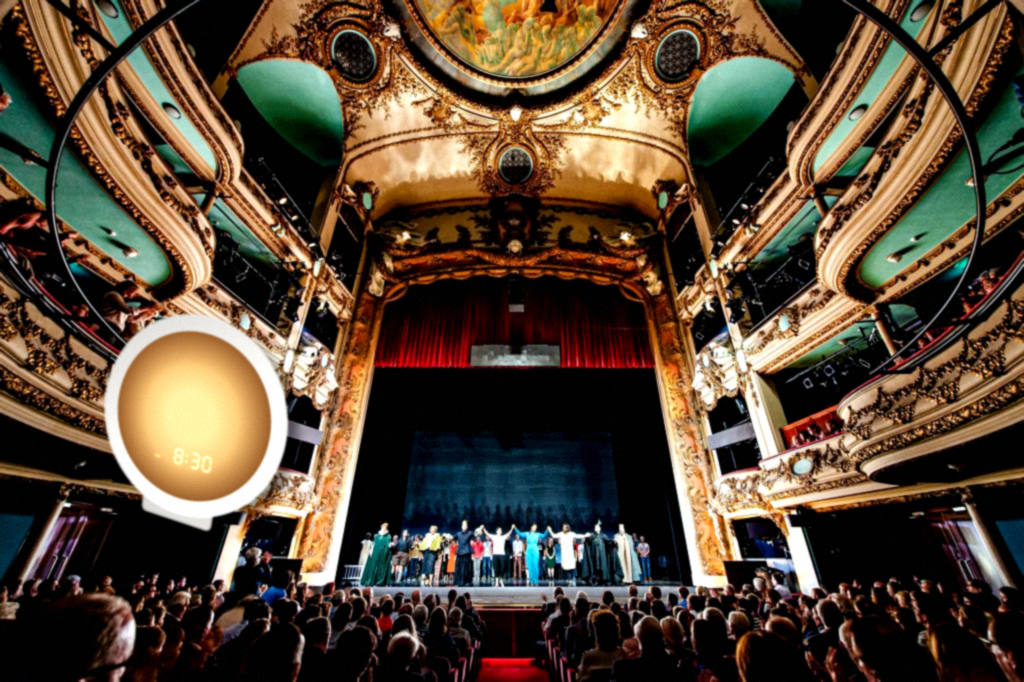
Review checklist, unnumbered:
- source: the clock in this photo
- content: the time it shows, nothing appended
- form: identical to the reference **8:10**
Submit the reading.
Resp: **8:30**
